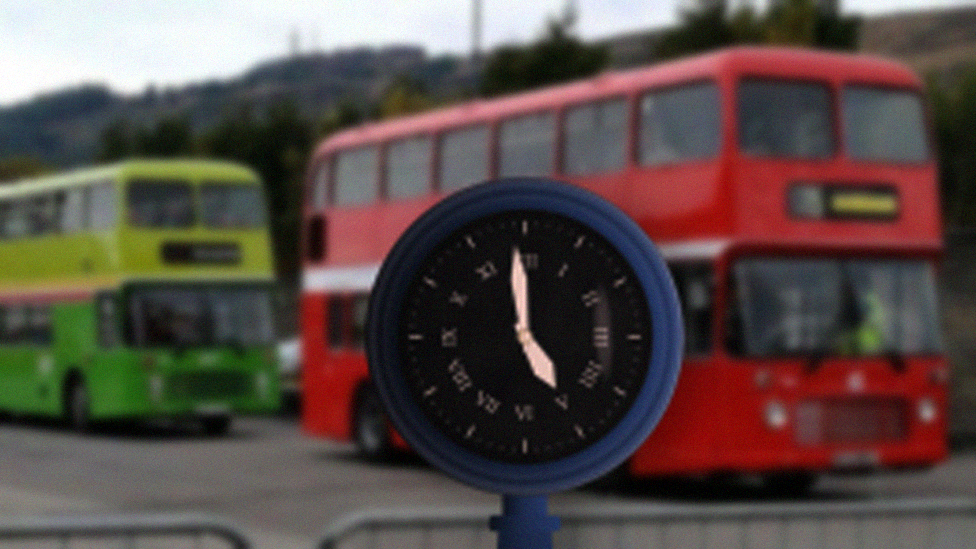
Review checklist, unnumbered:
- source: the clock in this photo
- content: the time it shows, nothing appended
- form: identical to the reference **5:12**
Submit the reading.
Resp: **4:59**
